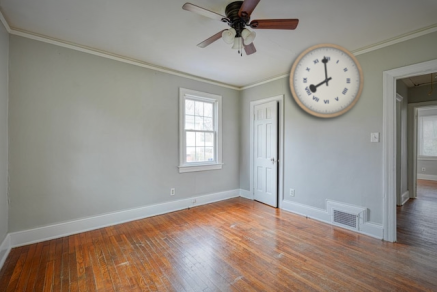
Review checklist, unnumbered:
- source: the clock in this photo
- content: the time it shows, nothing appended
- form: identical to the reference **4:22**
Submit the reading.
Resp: **7:59**
